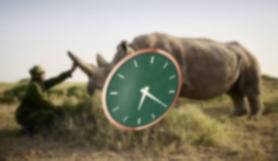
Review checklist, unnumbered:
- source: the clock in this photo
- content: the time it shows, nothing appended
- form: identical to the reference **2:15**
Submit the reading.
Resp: **6:20**
